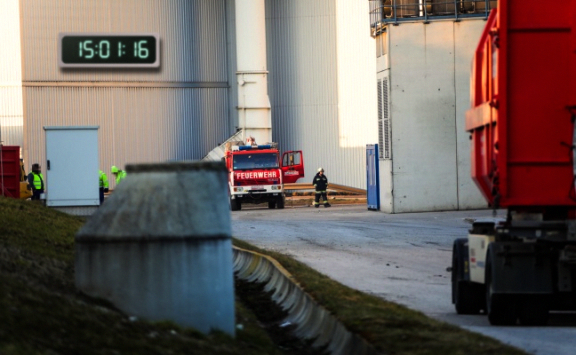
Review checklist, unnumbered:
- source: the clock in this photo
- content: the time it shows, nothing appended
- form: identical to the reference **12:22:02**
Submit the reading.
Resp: **15:01:16**
